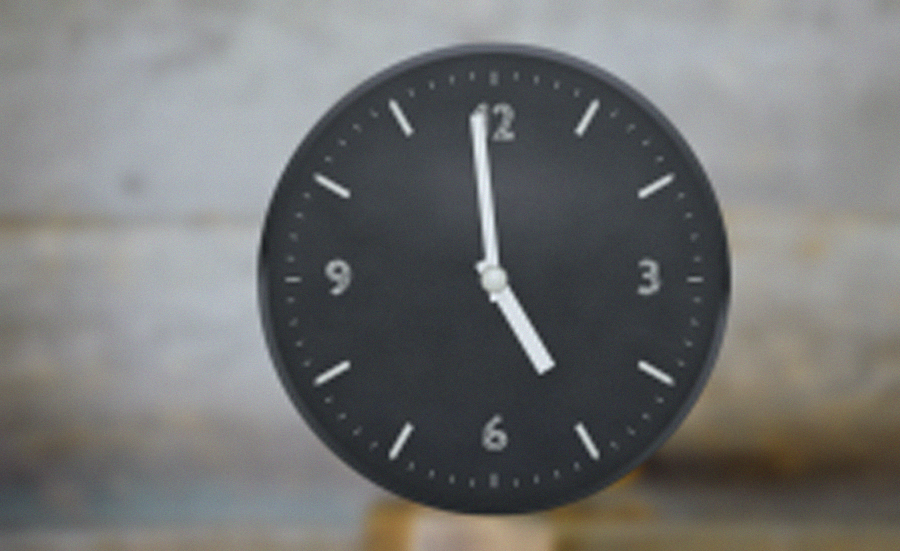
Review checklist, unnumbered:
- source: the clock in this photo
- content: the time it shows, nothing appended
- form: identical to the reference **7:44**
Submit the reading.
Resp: **4:59**
